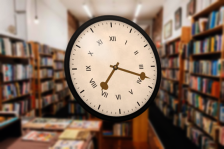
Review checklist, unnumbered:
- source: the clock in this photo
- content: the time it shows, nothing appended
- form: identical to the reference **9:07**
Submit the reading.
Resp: **7:18**
